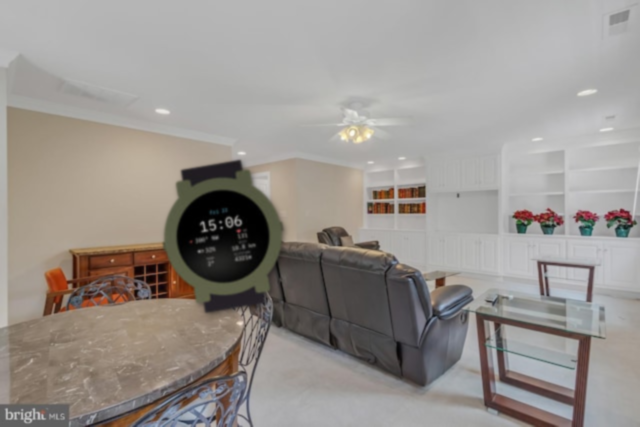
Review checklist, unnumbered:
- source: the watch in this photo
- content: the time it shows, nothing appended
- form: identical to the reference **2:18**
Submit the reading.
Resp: **15:06**
